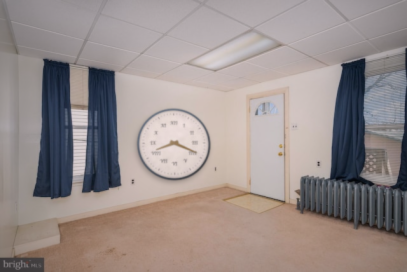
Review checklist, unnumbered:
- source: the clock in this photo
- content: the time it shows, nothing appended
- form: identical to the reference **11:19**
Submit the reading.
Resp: **8:19**
